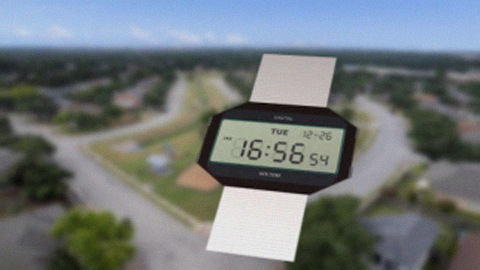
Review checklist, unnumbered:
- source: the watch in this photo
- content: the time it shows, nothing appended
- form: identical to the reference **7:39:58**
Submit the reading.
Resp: **16:56:54**
